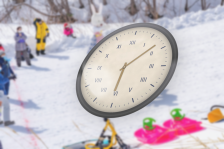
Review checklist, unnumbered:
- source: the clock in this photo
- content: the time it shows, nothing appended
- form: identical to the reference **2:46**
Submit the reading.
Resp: **6:08**
